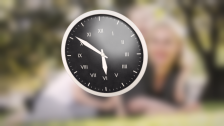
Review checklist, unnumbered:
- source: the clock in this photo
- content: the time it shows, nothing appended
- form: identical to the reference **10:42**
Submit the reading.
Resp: **5:51**
